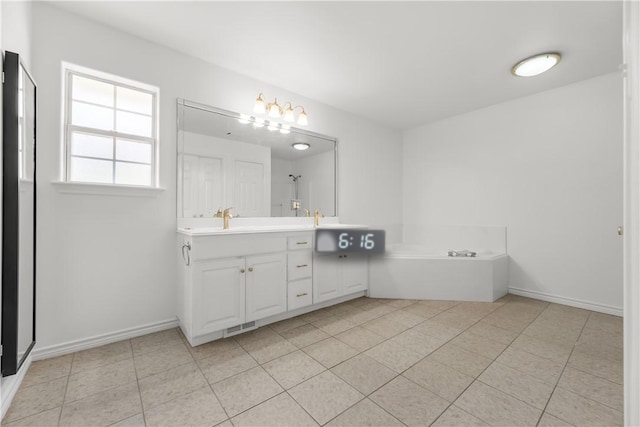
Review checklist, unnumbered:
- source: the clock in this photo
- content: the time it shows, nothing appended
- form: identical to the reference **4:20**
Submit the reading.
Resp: **6:16**
